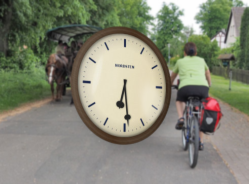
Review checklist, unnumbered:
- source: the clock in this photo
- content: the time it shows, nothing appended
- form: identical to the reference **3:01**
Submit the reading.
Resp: **6:29**
